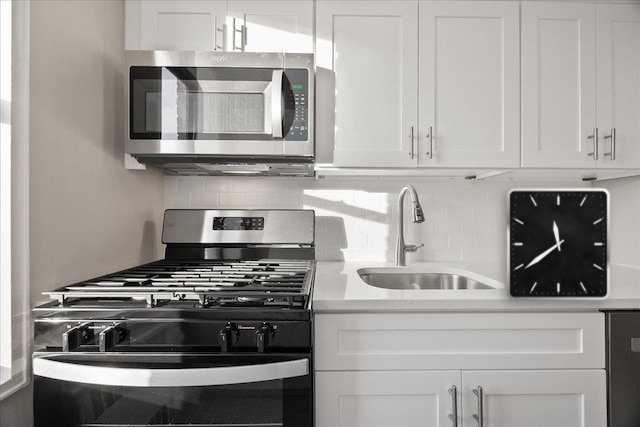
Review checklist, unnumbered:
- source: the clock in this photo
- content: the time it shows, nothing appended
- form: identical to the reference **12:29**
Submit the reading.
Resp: **11:39**
